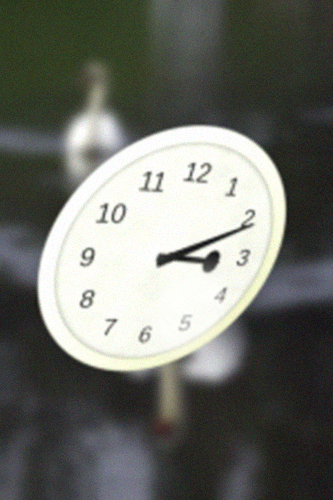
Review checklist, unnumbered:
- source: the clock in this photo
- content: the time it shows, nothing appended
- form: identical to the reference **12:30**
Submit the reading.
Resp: **3:11**
